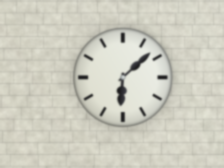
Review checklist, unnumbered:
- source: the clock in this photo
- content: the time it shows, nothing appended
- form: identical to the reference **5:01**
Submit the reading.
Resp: **6:08**
